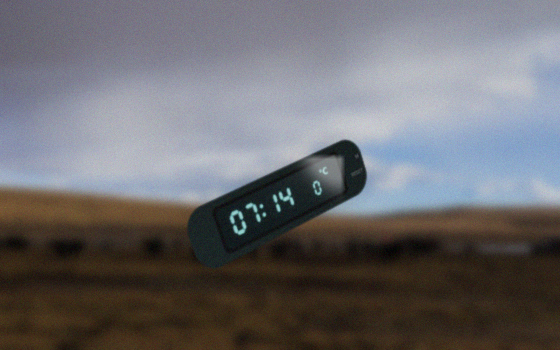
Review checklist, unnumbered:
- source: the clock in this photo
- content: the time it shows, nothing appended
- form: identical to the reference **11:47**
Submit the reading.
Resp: **7:14**
